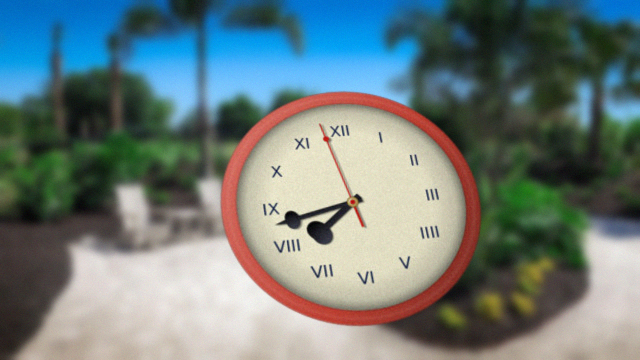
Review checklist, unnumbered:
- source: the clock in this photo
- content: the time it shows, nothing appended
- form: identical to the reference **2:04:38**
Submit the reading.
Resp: **7:42:58**
